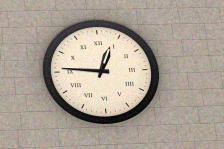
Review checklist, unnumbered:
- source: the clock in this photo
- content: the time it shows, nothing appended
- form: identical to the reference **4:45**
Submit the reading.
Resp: **12:46**
